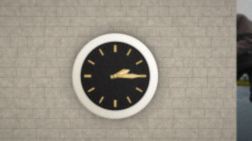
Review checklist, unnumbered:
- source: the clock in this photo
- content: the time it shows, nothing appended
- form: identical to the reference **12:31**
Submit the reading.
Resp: **2:15**
